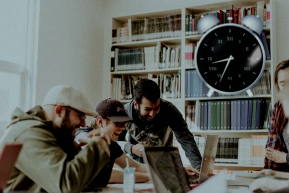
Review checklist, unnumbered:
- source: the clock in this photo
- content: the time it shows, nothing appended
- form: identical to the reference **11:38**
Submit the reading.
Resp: **8:34**
